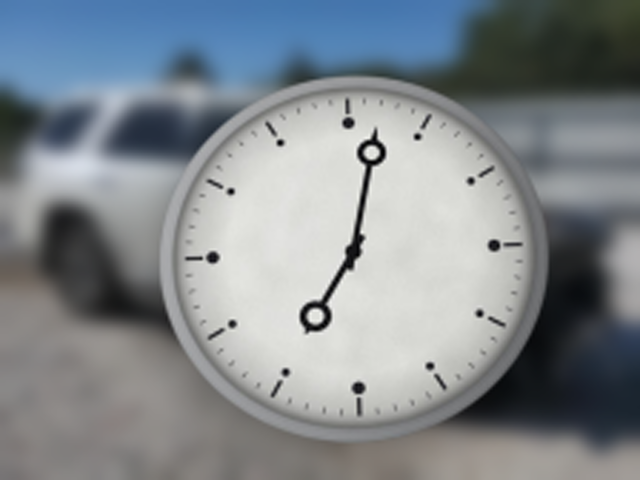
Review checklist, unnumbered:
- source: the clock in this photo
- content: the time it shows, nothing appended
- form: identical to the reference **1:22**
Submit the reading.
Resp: **7:02**
